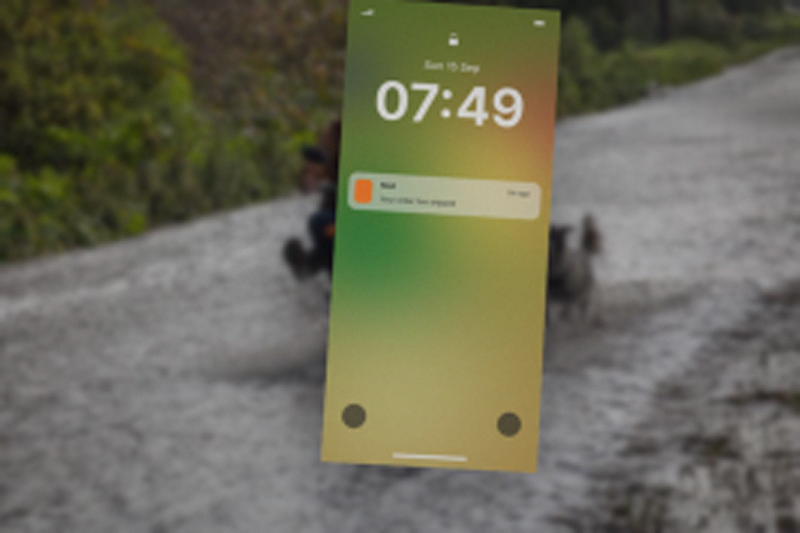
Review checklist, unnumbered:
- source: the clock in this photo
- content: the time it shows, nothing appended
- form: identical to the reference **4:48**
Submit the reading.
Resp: **7:49**
